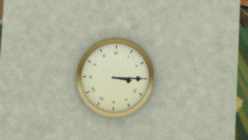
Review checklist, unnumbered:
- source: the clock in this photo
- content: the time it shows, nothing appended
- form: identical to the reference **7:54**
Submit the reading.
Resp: **3:15**
